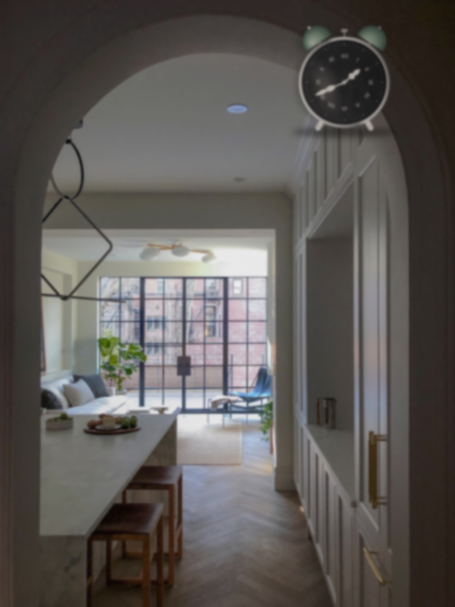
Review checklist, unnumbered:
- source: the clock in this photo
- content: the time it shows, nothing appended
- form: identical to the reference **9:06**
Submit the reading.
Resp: **1:41**
